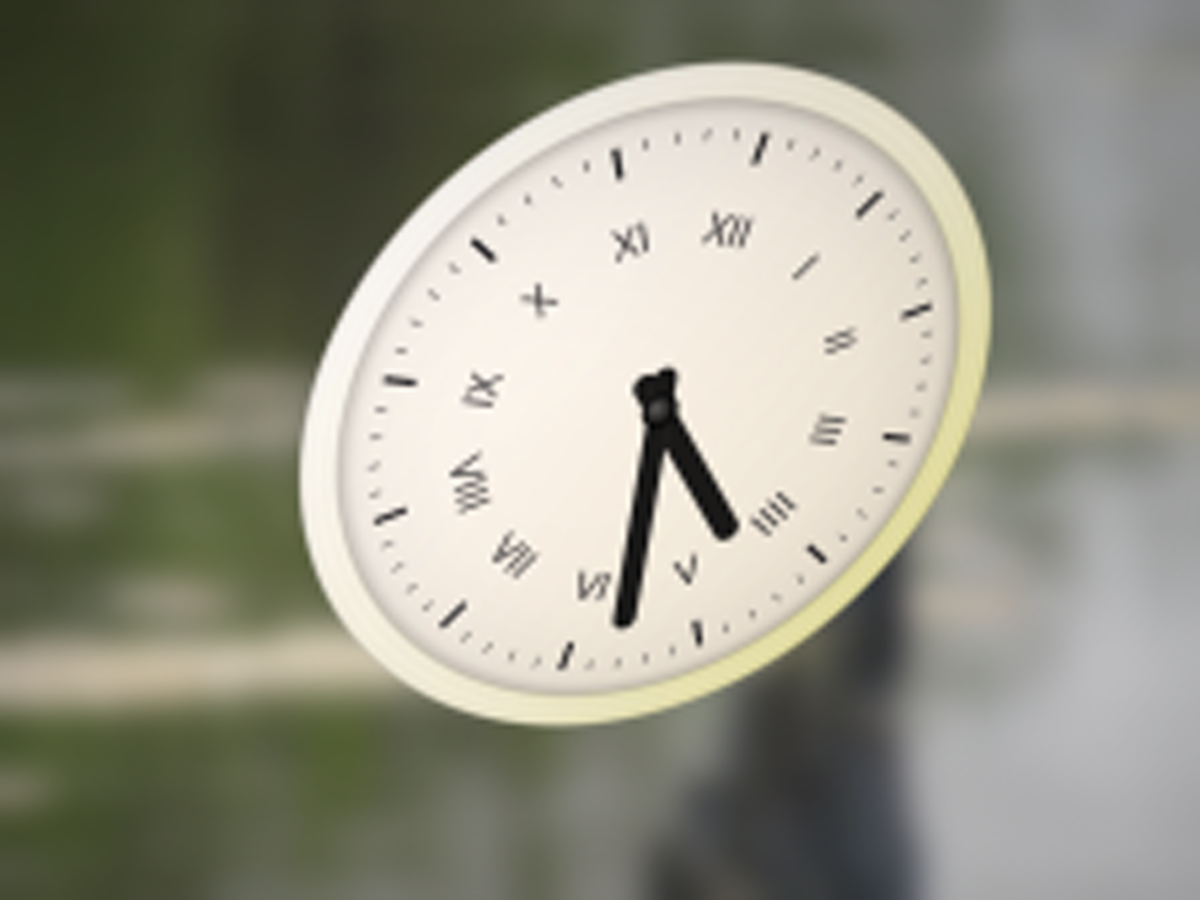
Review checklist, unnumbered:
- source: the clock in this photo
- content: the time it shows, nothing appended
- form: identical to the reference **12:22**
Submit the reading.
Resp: **4:28**
